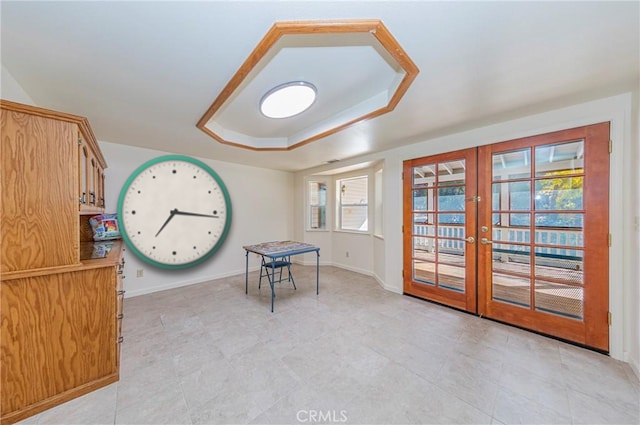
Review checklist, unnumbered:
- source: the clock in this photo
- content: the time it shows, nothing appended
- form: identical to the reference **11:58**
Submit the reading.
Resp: **7:16**
